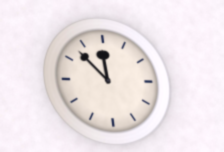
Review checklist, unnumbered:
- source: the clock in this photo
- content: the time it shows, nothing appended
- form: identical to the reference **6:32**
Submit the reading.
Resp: **11:53**
